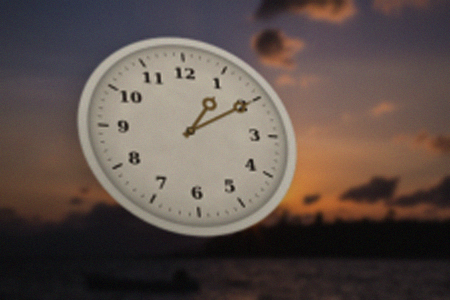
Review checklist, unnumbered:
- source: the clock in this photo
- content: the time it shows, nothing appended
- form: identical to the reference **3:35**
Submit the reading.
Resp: **1:10**
